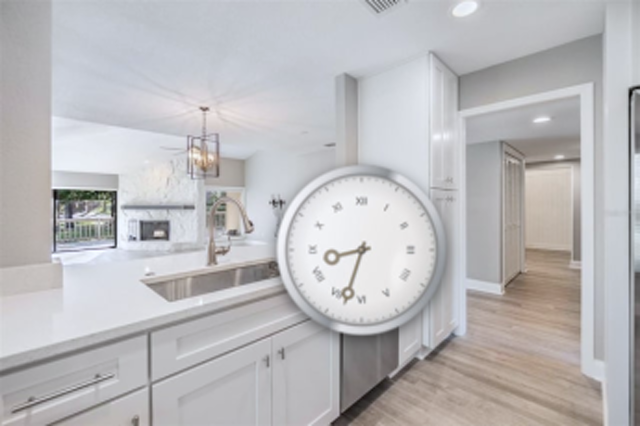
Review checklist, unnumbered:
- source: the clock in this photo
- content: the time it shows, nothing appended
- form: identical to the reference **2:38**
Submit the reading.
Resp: **8:33**
